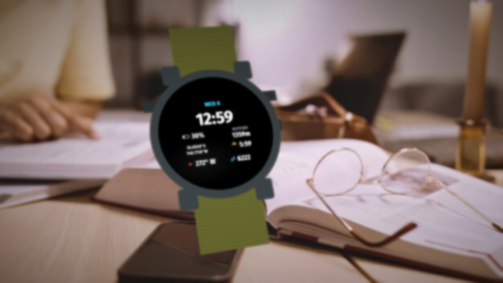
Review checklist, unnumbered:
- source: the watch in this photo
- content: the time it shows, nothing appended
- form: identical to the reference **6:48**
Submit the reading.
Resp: **12:59**
